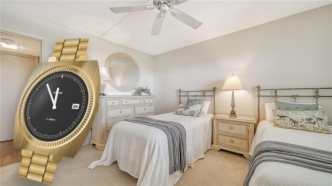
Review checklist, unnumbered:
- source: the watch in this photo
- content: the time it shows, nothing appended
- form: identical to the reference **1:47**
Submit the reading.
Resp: **11:54**
